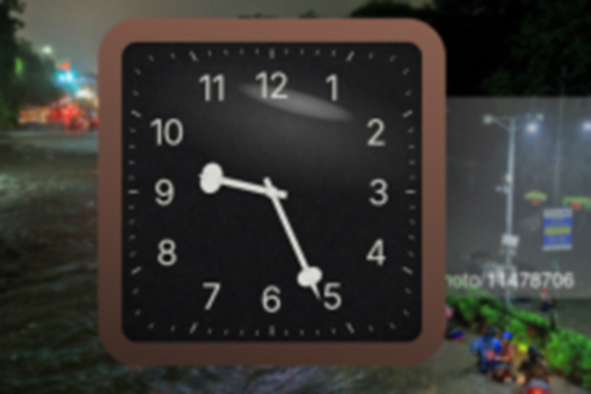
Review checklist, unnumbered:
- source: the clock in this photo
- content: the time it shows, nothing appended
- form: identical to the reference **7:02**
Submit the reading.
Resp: **9:26**
